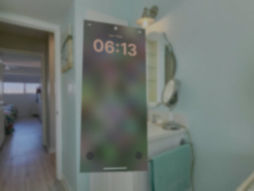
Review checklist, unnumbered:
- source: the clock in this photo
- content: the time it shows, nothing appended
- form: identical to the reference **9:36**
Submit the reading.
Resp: **6:13**
